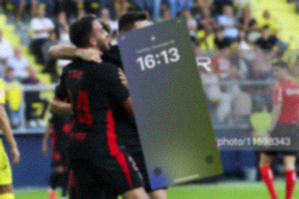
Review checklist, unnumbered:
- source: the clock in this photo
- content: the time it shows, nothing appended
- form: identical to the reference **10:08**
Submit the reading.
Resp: **16:13**
